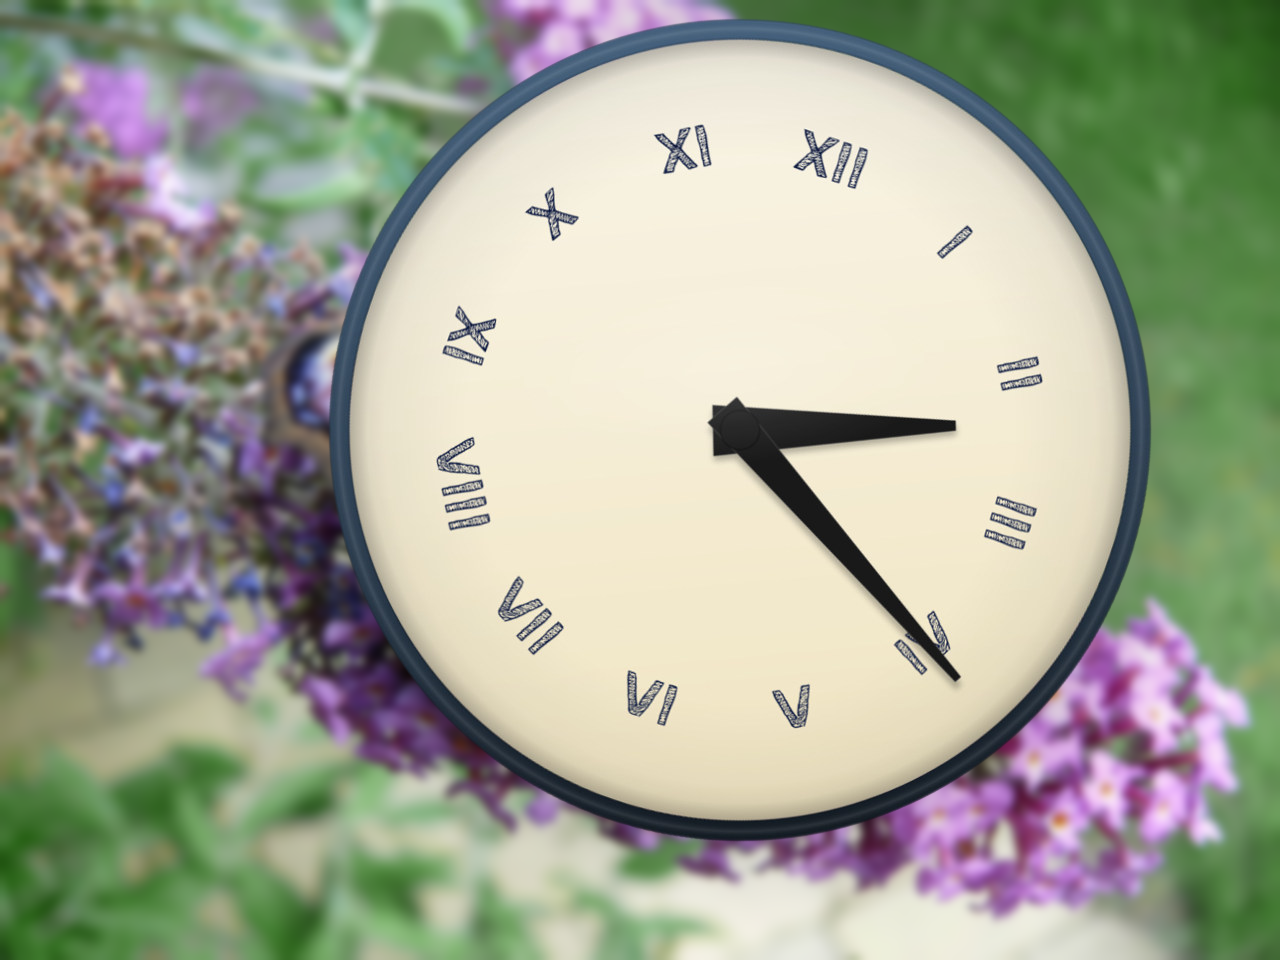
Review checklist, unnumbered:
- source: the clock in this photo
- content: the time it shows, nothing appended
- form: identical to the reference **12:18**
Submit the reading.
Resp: **2:20**
